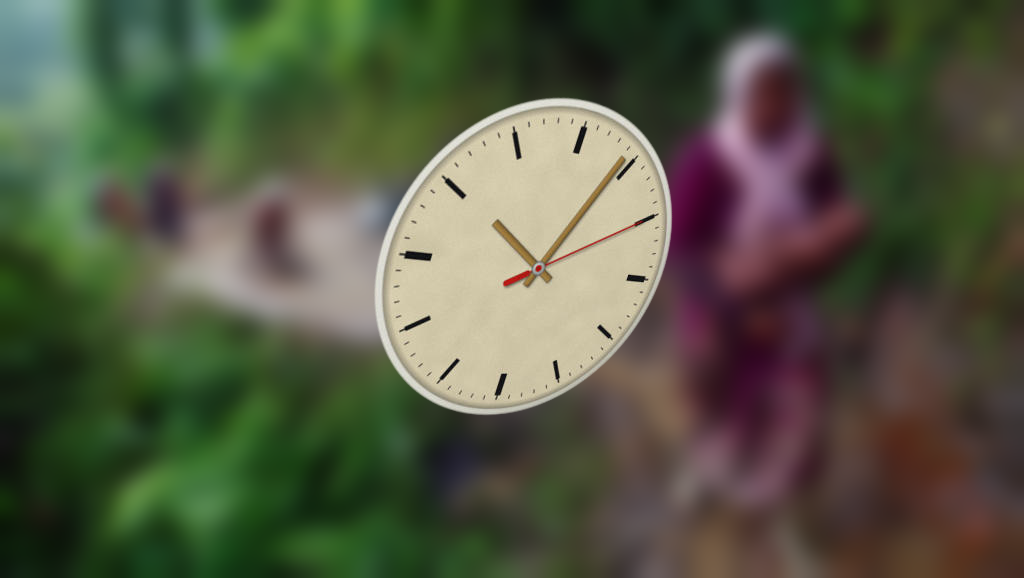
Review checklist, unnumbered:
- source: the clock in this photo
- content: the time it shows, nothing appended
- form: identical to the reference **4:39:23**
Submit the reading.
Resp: **10:04:10**
